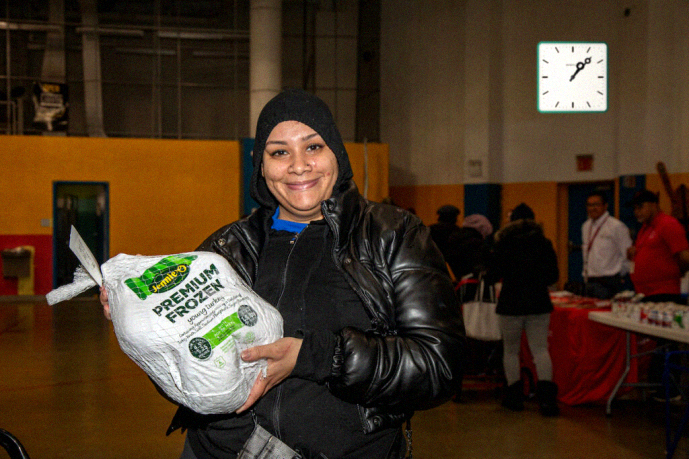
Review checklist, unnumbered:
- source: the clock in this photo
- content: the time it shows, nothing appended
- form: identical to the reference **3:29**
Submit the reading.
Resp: **1:07**
